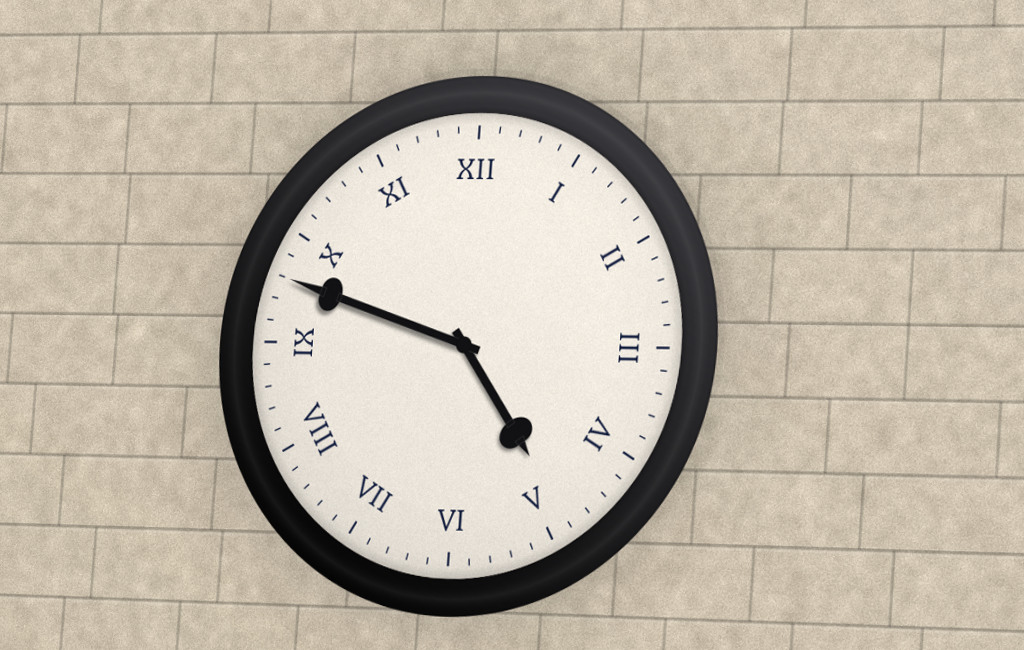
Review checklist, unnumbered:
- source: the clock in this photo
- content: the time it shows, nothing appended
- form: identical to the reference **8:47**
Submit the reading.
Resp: **4:48**
